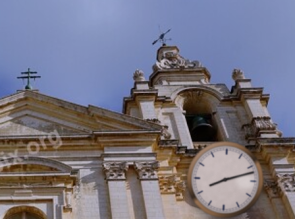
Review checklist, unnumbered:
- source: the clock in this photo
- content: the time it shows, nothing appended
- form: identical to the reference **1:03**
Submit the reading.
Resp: **8:12**
